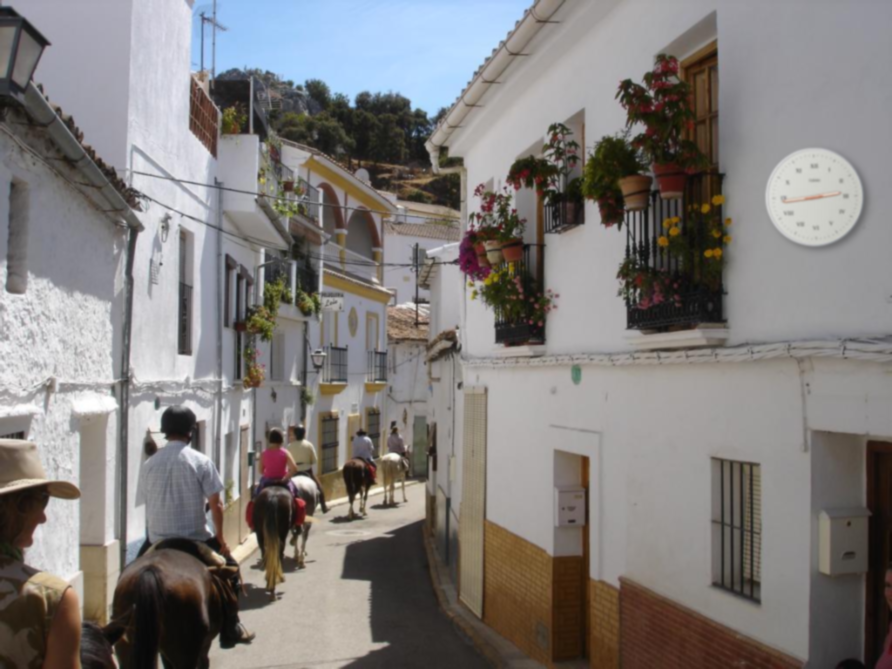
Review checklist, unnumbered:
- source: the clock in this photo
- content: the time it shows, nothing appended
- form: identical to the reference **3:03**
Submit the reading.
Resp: **2:44**
